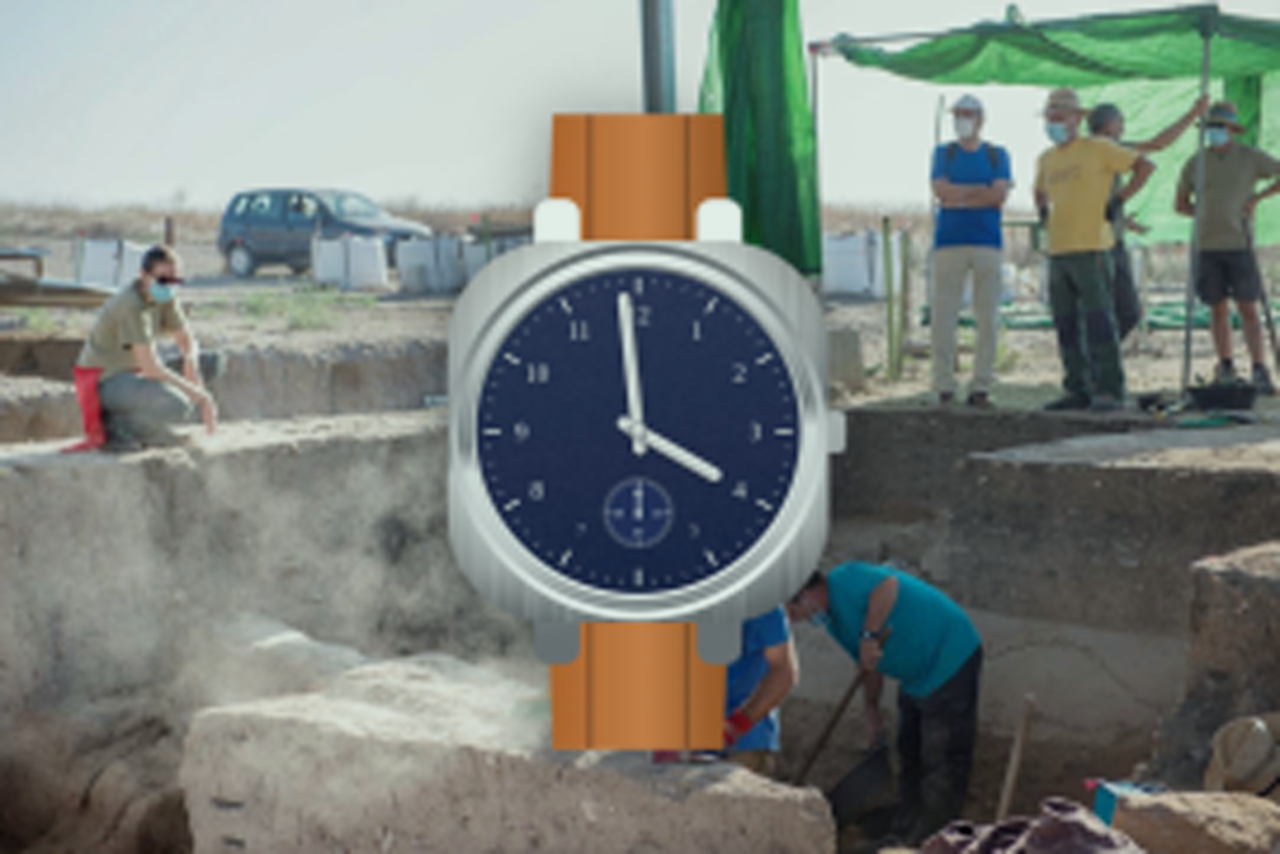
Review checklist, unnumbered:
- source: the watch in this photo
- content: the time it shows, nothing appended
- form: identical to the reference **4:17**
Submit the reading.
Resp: **3:59**
